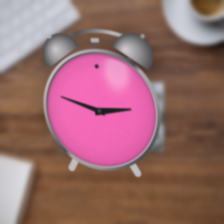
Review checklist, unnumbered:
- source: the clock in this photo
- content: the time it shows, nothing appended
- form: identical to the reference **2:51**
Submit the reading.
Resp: **2:48**
